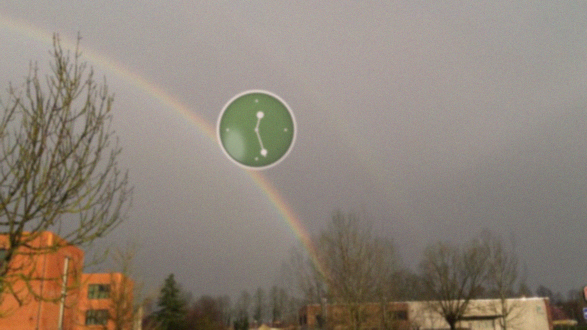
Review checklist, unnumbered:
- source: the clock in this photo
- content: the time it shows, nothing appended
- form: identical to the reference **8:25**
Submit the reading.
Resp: **12:27**
